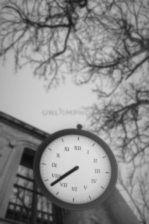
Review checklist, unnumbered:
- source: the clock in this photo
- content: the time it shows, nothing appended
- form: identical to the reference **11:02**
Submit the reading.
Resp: **7:38**
